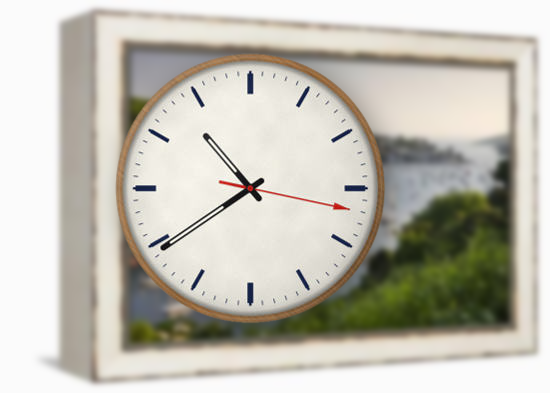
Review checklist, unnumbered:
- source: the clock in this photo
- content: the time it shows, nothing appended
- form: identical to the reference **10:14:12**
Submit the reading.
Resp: **10:39:17**
